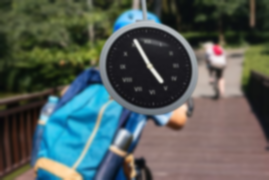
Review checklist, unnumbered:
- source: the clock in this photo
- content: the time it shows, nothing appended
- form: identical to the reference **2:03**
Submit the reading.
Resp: **4:56**
